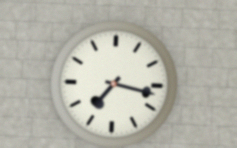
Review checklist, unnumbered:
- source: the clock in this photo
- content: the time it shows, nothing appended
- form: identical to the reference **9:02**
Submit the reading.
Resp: **7:17**
